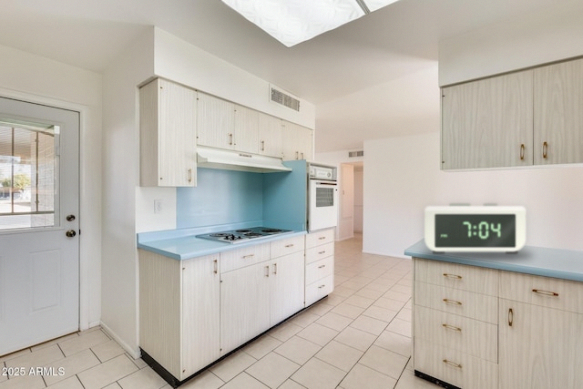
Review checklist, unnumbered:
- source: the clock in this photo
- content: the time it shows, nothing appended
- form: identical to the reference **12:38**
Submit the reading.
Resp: **7:04**
